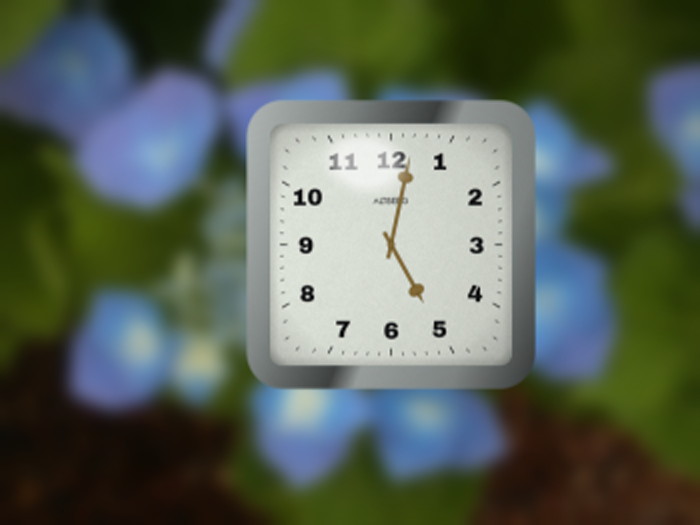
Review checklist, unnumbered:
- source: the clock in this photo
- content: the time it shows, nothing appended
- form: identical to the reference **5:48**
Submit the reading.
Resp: **5:02**
